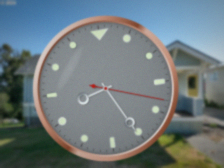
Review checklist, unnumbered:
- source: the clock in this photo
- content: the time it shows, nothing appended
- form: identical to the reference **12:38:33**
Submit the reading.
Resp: **8:25:18**
